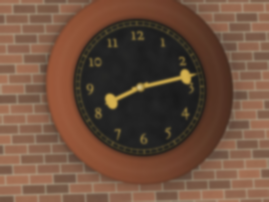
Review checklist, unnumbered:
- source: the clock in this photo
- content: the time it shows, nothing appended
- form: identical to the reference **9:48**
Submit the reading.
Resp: **8:13**
